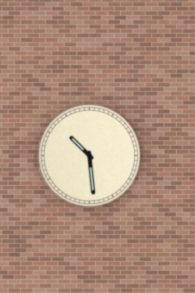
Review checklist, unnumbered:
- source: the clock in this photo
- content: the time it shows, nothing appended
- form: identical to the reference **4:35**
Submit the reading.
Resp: **10:29**
